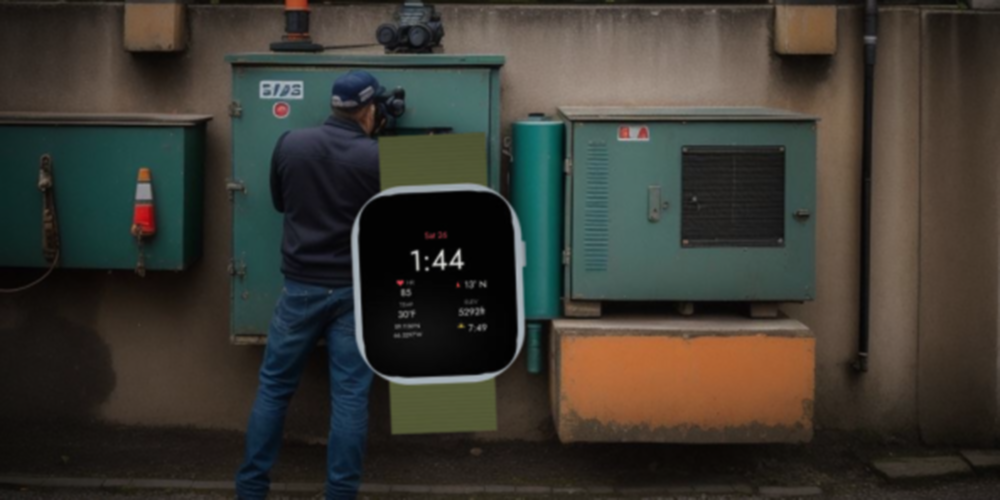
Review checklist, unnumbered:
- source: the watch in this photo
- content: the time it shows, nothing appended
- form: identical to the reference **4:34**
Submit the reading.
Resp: **1:44**
